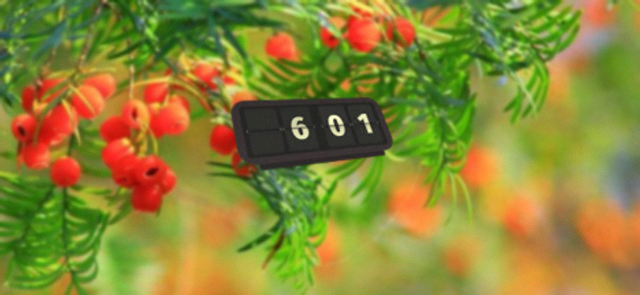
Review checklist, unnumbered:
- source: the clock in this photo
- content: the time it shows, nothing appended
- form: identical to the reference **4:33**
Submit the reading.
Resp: **6:01**
